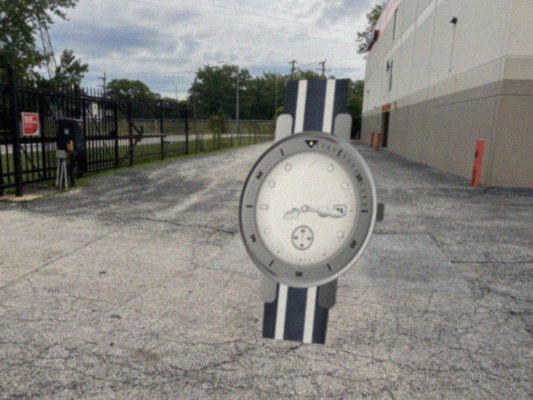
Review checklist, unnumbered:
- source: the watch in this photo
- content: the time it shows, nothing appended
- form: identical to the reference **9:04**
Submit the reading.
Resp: **8:16**
